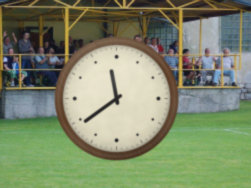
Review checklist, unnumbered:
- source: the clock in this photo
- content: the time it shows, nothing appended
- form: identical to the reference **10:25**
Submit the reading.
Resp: **11:39**
